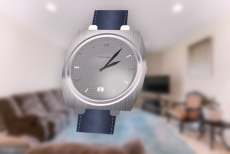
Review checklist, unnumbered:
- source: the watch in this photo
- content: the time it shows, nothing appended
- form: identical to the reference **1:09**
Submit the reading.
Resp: **2:06**
